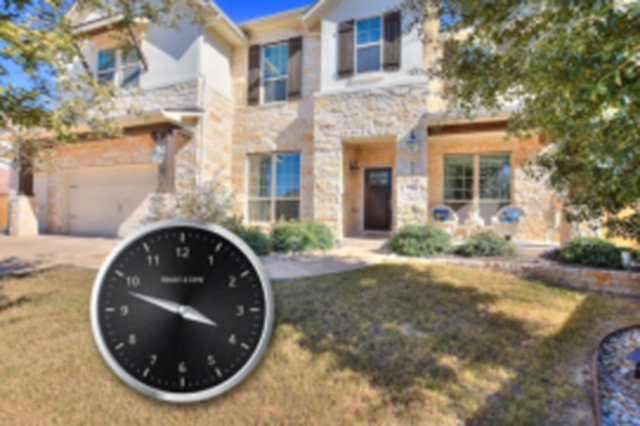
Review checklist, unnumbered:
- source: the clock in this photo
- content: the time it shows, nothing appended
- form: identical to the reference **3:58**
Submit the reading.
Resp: **3:48**
